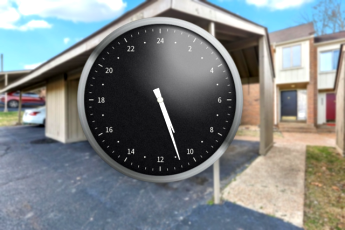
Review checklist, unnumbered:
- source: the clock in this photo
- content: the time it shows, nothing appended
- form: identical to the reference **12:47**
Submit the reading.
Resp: **10:27**
